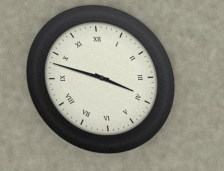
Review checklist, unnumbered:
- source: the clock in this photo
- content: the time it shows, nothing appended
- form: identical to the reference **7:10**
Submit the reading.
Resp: **3:48**
